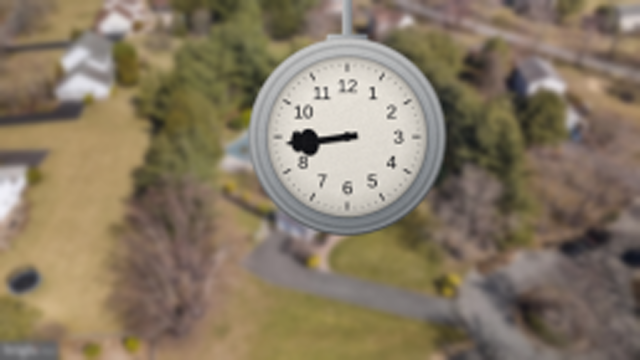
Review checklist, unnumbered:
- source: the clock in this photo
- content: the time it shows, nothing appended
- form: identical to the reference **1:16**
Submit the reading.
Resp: **8:44**
